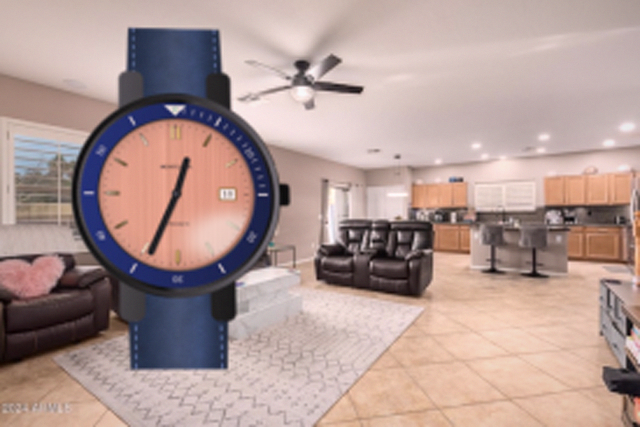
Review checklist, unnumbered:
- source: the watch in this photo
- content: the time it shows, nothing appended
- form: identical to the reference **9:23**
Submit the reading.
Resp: **12:34**
